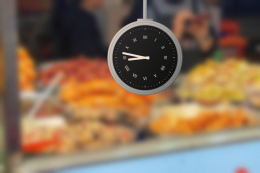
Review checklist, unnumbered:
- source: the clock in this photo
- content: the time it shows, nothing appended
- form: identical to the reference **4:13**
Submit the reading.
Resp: **8:47**
